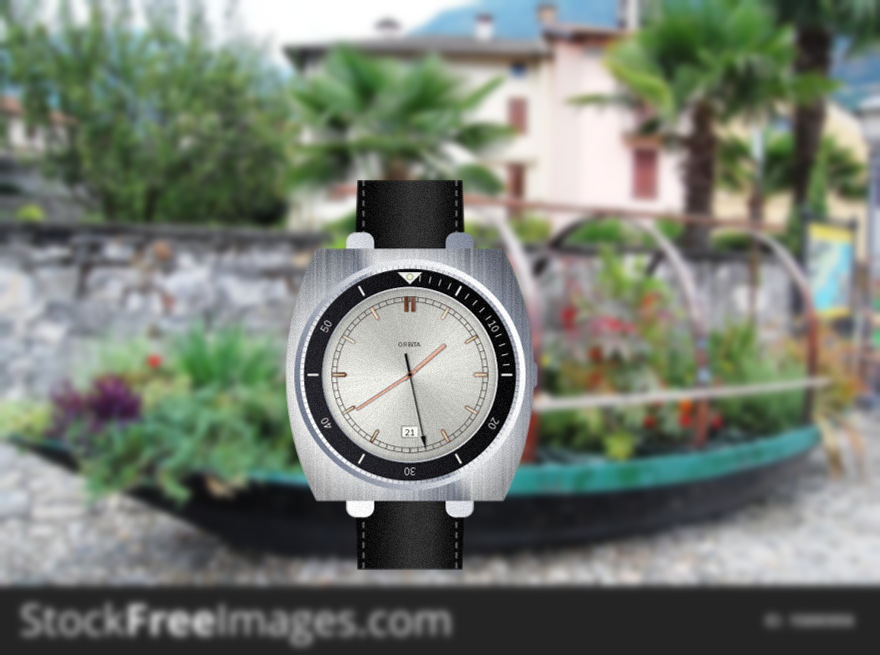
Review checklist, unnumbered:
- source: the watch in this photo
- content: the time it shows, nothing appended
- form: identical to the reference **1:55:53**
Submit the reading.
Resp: **1:39:28**
